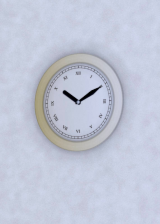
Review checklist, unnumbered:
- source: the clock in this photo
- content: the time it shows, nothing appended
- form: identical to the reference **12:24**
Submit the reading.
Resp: **10:10**
